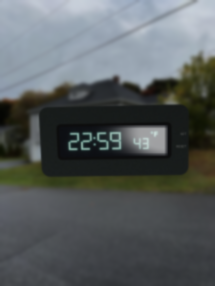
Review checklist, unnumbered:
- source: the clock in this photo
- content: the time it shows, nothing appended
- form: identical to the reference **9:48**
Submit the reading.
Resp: **22:59**
